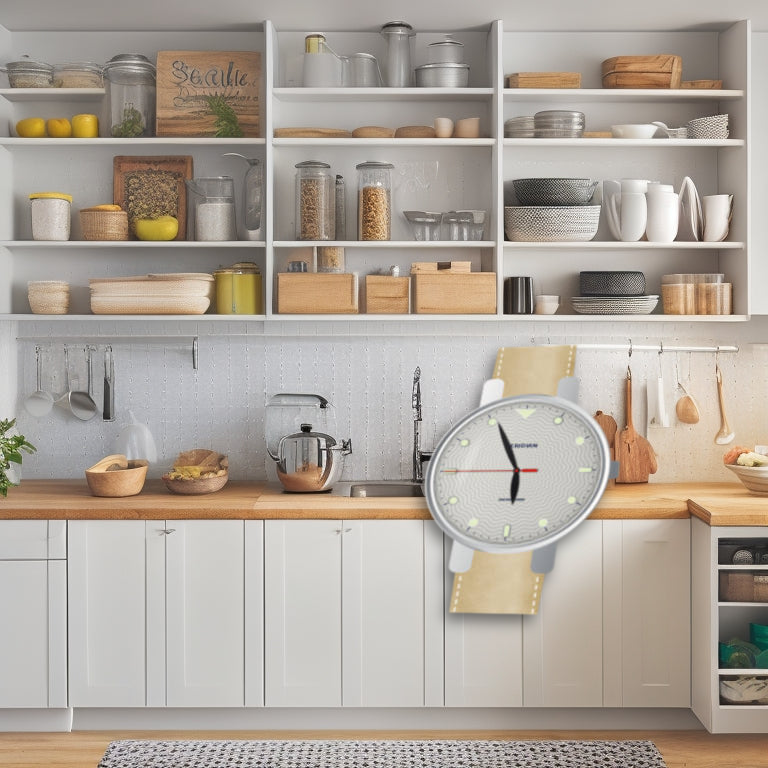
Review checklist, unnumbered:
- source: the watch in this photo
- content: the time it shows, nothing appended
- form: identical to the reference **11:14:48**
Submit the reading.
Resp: **5:55:45**
